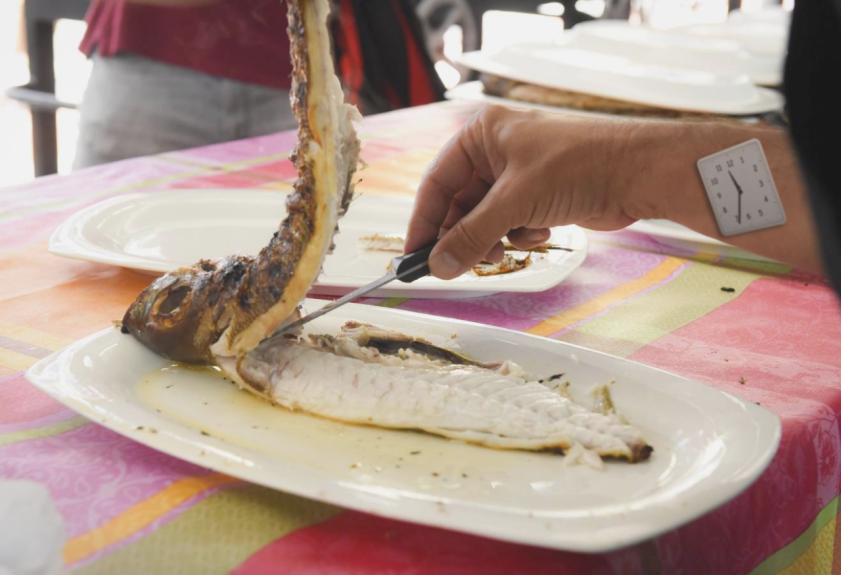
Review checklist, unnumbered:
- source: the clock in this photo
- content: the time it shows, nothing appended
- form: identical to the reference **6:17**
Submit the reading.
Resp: **11:34**
